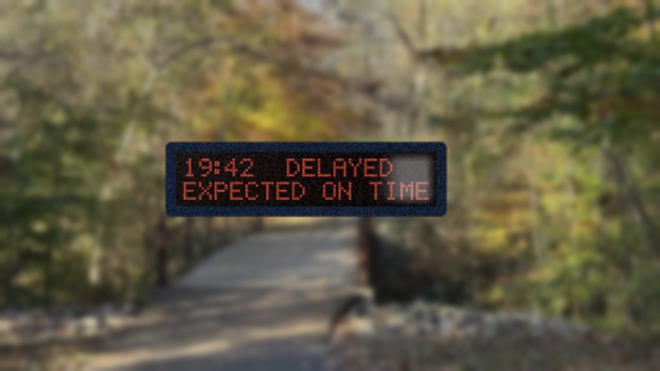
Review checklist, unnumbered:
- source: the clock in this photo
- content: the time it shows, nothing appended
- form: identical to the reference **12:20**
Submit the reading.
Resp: **19:42**
